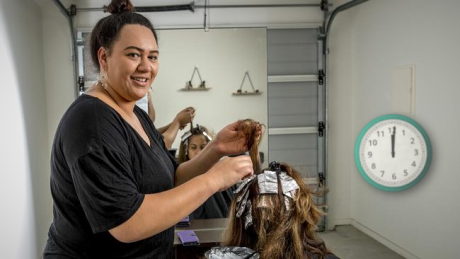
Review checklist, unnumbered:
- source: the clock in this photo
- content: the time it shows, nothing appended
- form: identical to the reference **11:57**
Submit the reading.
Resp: **12:01**
